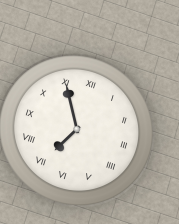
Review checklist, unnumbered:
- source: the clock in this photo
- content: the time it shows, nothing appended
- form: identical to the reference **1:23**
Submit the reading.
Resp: **6:55**
